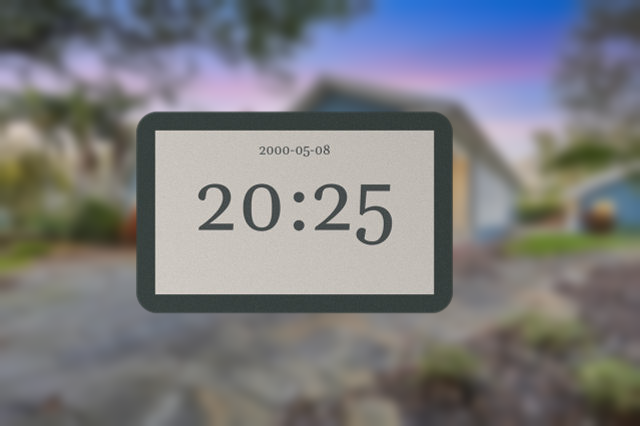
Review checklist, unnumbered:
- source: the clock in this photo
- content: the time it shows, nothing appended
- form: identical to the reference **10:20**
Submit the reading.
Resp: **20:25**
